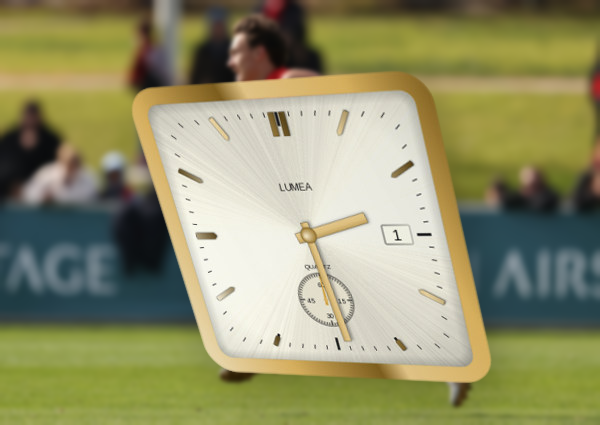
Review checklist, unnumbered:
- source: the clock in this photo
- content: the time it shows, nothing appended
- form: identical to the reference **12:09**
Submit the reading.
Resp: **2:29**
